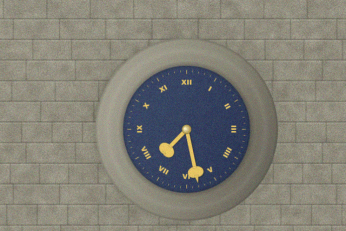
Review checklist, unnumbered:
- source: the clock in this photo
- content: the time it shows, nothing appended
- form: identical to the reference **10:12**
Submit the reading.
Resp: **7:28**
